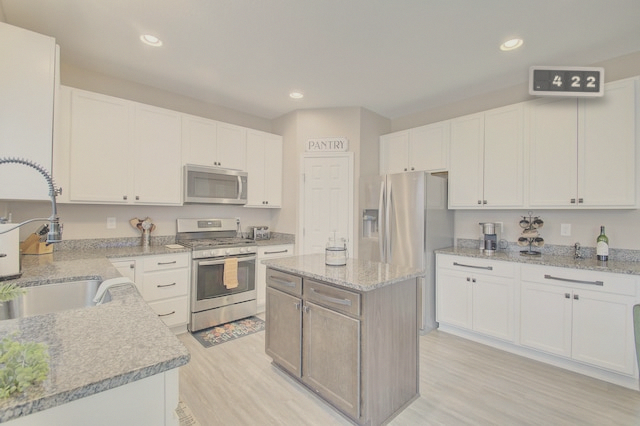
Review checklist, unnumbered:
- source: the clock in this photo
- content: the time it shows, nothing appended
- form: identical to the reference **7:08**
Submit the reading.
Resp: **4:22**
